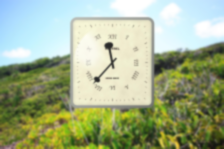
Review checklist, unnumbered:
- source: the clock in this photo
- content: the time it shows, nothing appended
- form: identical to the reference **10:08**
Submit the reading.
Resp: **11:37**
